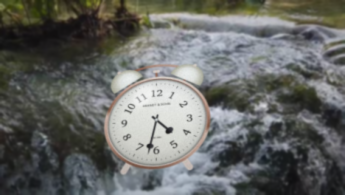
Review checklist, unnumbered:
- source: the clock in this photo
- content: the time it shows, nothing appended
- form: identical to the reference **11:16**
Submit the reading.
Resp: **4:32**
